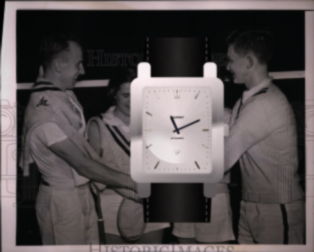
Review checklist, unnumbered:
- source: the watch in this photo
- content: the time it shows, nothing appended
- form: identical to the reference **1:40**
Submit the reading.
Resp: **11:11**
